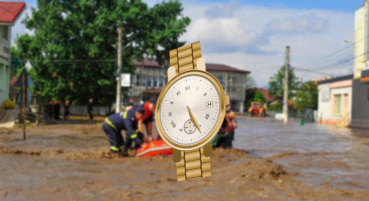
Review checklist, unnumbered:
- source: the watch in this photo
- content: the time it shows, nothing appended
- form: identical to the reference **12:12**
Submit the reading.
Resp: **5:26**
